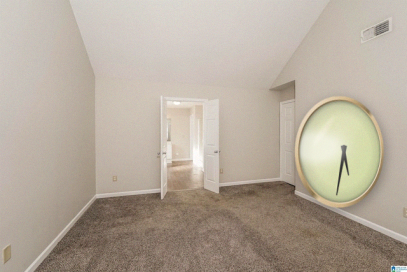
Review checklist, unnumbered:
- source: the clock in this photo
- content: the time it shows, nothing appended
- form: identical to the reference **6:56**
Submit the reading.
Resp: **5:32**
